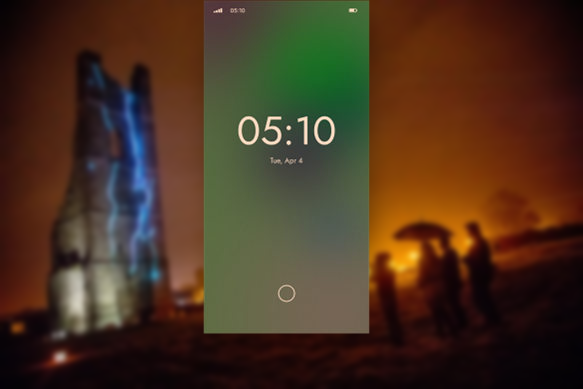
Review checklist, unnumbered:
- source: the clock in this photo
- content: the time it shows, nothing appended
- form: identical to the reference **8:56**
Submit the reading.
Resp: **5:10**
